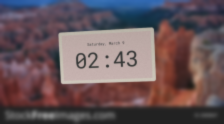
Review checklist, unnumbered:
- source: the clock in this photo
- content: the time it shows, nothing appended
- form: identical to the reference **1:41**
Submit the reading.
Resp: **2:43**
